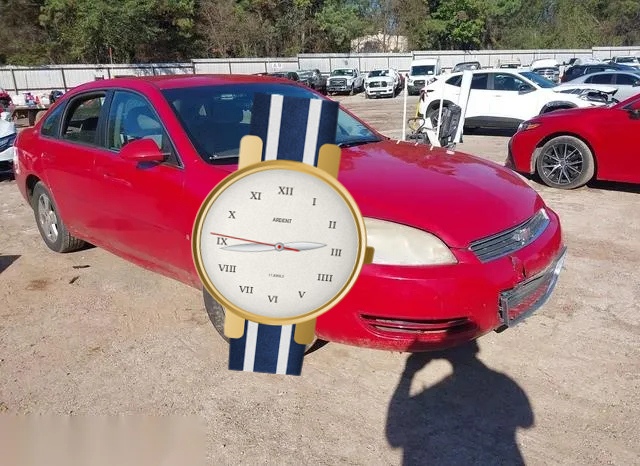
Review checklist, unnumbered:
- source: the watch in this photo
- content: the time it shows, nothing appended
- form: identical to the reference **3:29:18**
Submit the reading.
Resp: **2:43:46**
